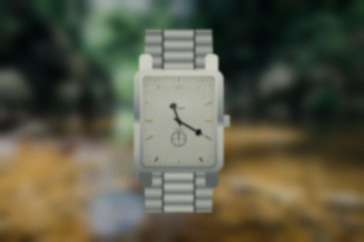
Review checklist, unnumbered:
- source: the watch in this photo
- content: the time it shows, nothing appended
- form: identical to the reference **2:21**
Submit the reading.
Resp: **11:20**
